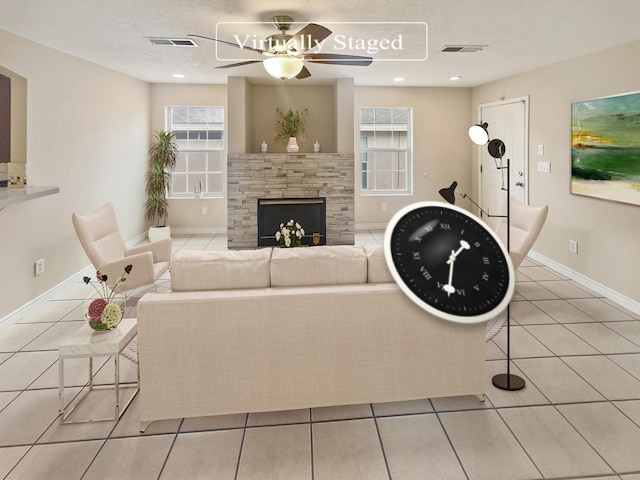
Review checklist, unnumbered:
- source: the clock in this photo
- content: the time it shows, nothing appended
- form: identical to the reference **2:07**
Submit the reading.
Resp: **1:33**
